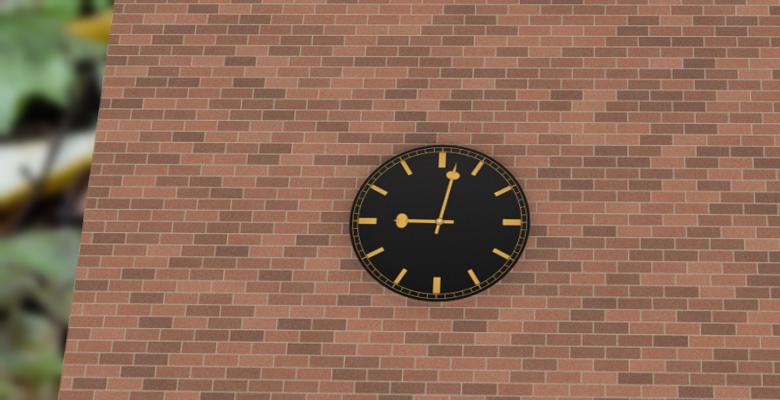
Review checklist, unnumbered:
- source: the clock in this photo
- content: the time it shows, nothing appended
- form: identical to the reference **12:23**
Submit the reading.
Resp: **9:02**
